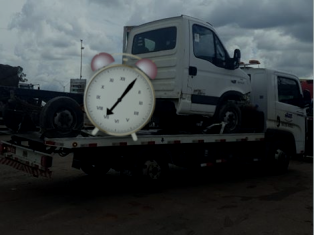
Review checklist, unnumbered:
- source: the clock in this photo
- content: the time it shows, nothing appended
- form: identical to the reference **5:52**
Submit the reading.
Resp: **7:05**
